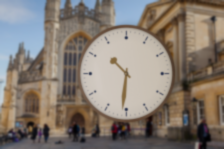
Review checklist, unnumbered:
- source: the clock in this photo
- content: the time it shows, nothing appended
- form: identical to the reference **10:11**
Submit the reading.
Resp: **10:31**
